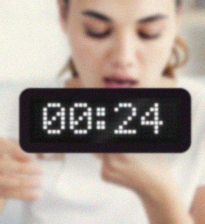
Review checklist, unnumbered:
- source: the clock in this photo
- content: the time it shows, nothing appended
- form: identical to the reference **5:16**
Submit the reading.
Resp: **0:24**
